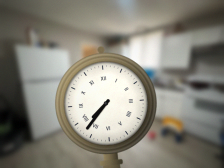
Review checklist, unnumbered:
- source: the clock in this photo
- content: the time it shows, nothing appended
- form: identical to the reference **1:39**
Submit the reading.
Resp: **7:37**
